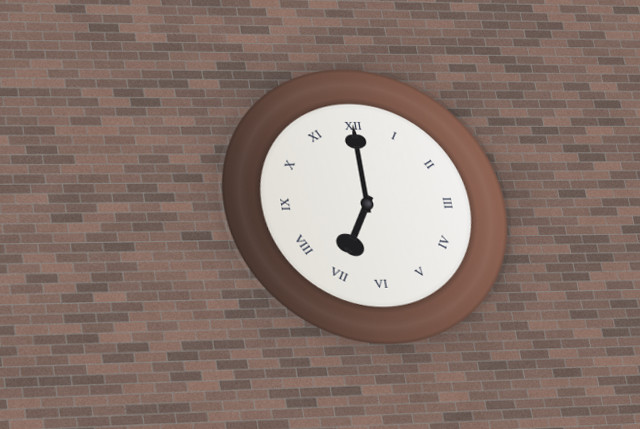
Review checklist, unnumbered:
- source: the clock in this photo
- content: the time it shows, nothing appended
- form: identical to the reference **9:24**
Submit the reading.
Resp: **7:00**
